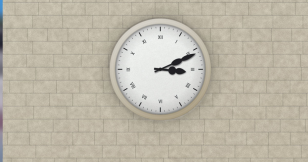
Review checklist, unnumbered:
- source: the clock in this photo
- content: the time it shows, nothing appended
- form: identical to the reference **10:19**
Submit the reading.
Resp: **3:11**
